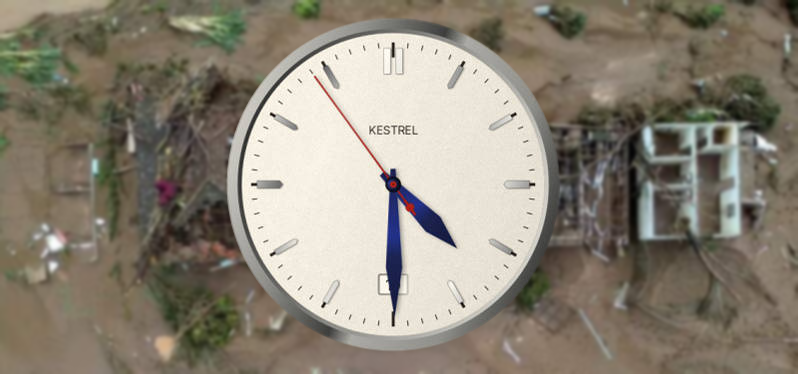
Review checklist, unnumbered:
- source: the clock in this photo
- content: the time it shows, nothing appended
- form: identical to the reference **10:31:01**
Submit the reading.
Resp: **4:29:54**
